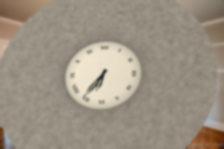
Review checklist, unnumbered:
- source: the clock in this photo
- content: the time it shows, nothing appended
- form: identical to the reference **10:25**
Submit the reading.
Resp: **6:36**
